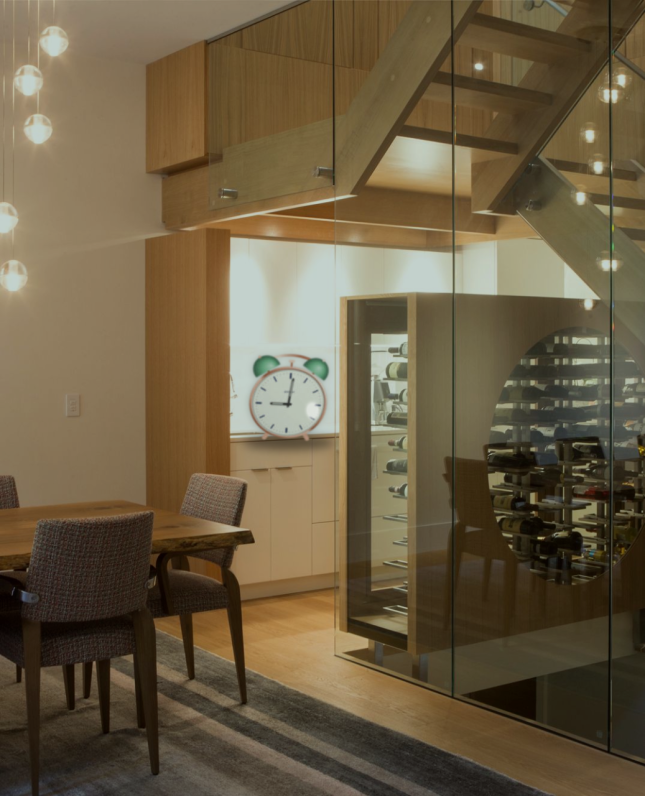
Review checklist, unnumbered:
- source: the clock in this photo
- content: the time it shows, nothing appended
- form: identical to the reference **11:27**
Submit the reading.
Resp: **9:01**
